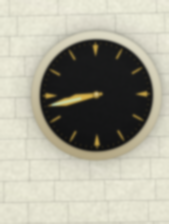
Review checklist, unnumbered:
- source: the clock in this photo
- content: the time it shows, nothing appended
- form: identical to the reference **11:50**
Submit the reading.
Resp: **8:43**
